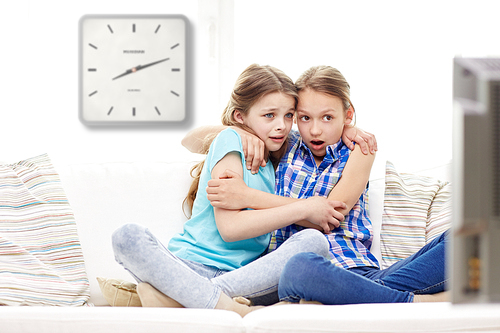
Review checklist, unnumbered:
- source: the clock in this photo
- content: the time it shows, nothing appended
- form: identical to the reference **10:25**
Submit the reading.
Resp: **8:12**
